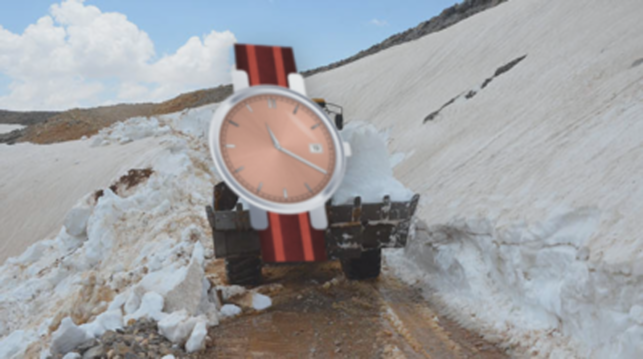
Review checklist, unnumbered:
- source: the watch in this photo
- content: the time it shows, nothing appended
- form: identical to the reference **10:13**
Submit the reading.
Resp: **11:20**
